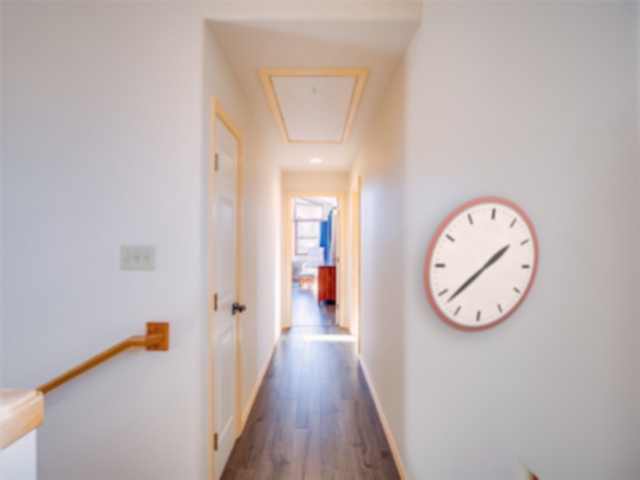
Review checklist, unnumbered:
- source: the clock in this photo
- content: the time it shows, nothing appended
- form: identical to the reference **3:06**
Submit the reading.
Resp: **1:38**
